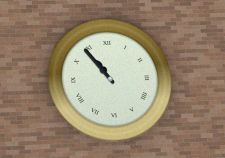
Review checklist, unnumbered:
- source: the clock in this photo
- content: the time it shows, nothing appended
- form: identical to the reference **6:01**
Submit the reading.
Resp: **10:54**
